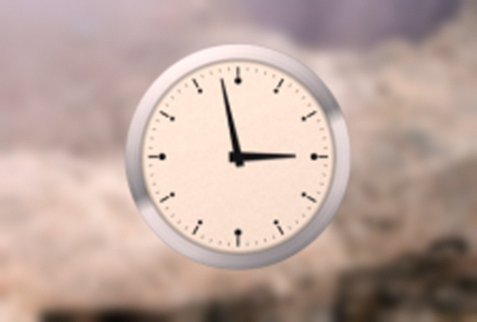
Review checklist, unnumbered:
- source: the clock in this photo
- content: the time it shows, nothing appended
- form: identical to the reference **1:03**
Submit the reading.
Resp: **2:58**
